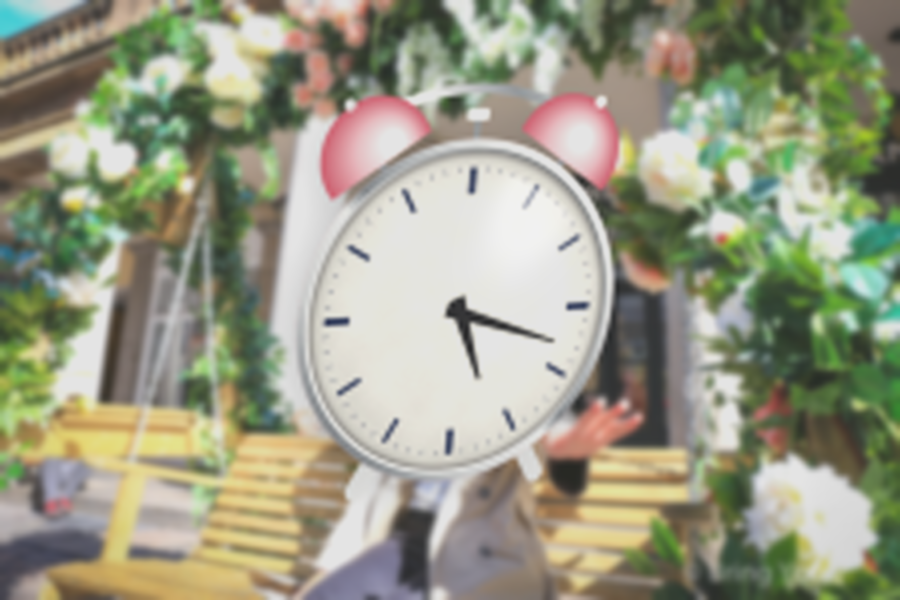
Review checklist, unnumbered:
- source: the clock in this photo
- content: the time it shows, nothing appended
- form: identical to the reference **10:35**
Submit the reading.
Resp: **5:18**
